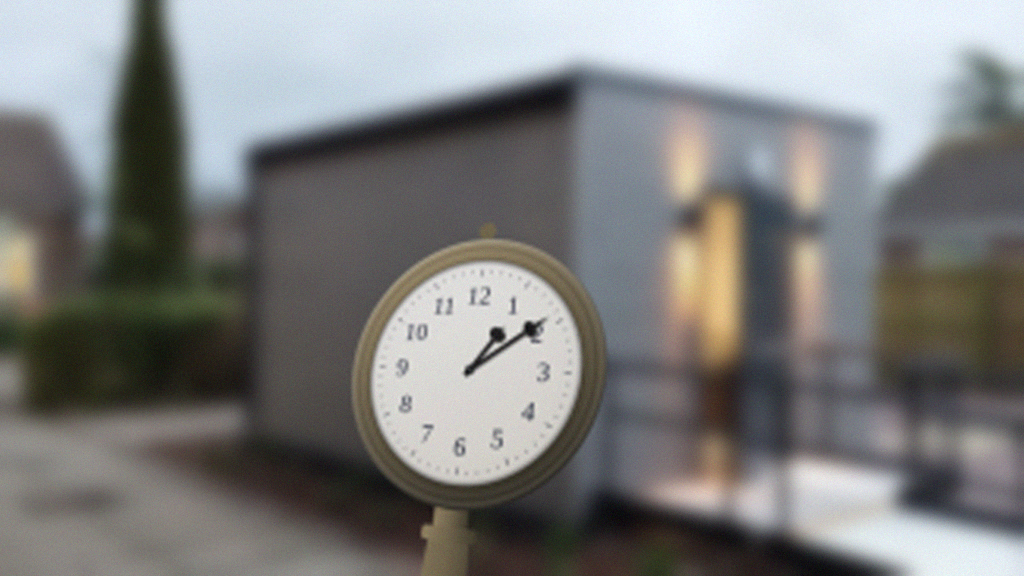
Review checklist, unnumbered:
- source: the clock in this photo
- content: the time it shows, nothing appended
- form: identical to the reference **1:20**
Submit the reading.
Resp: **1:09**
